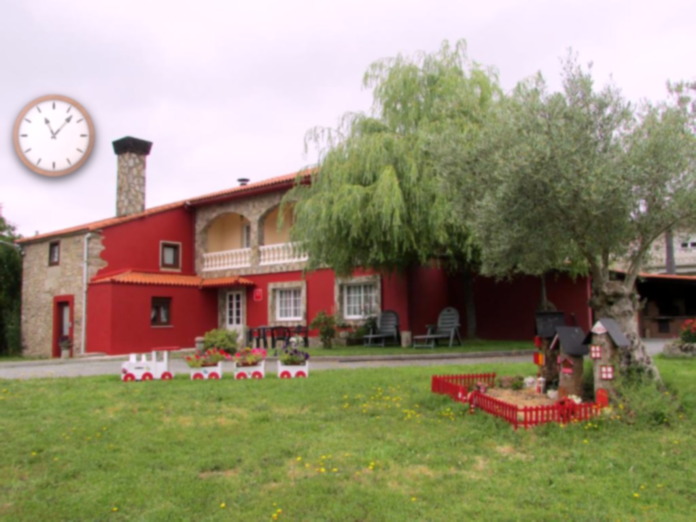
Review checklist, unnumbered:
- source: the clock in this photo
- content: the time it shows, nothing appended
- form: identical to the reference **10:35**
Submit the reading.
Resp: **11:07**
